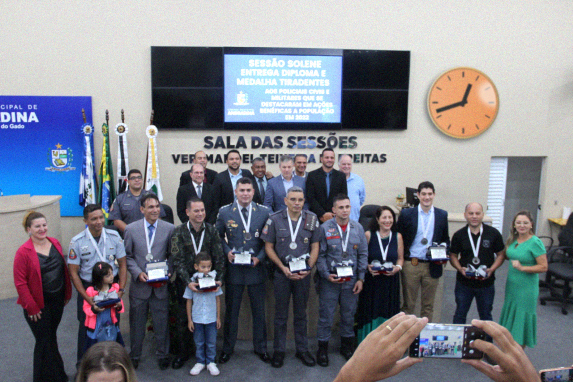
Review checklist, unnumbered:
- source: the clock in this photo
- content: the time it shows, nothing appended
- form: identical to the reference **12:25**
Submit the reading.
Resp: **12:42**
